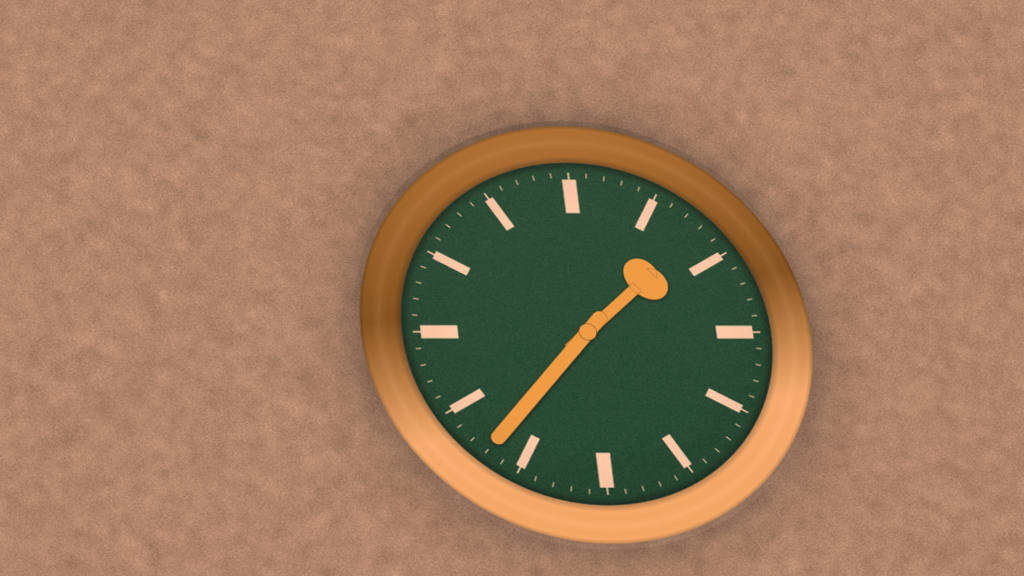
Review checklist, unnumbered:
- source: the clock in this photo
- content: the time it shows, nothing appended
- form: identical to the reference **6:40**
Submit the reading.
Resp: **1:37**
